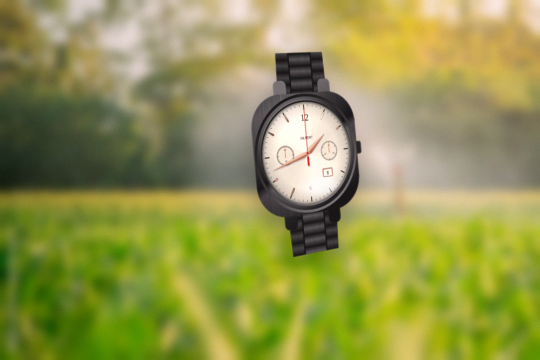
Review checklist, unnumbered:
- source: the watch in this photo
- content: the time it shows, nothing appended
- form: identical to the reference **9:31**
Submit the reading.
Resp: **1:42**
